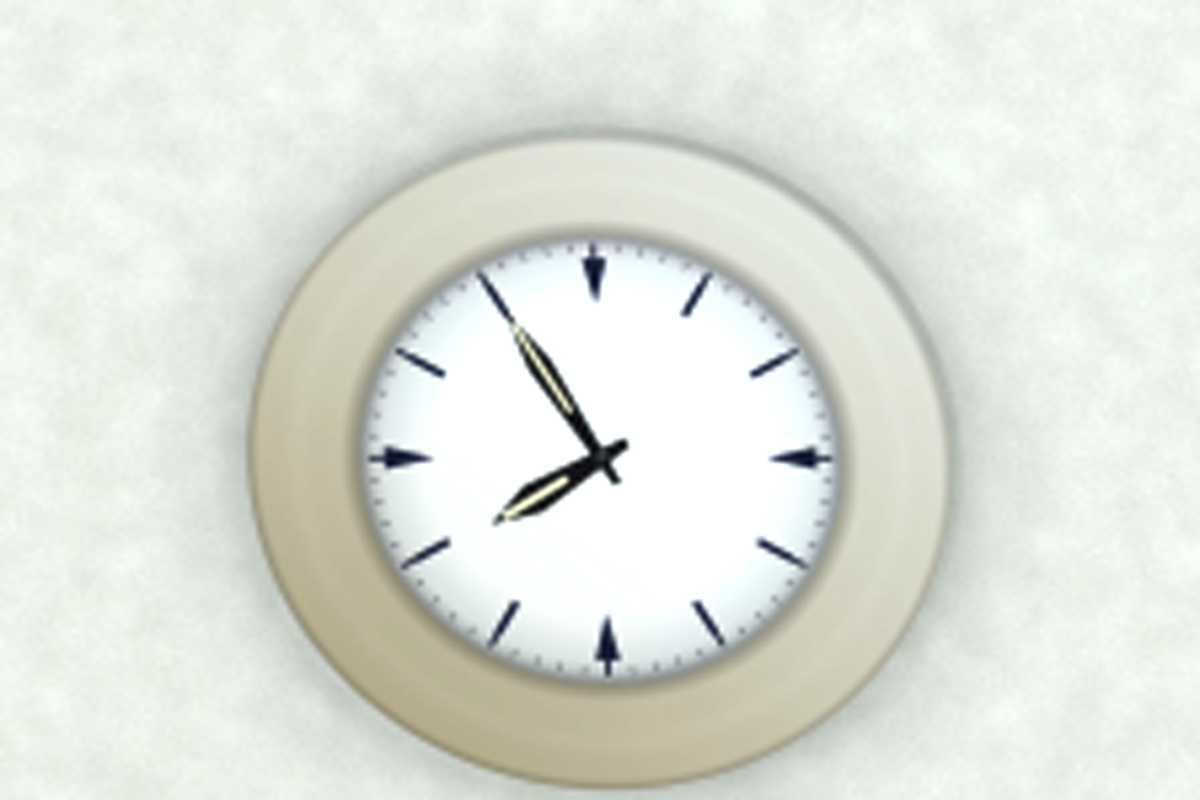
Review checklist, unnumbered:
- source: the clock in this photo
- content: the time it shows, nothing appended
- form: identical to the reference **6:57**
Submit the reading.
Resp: **7:55**
